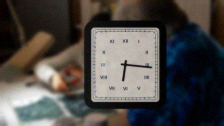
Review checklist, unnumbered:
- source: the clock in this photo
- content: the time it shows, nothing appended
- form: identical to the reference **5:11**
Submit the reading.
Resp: **6:16**
